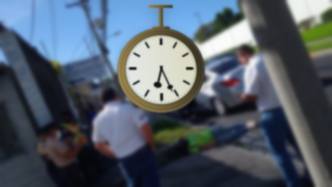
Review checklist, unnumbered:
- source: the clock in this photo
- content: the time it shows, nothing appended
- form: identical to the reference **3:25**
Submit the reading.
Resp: **6:26**
